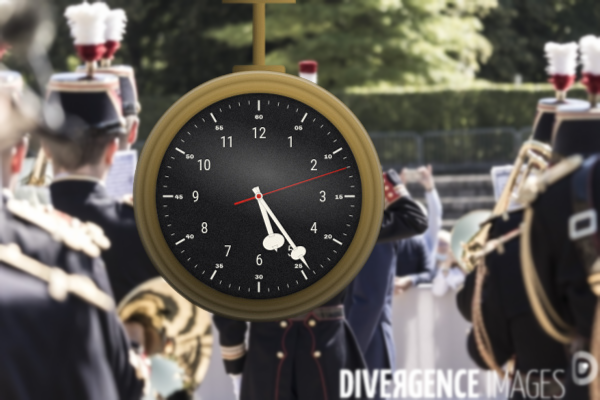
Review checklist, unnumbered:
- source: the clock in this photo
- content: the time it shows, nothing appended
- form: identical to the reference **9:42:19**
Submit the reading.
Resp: **5:24:12**
